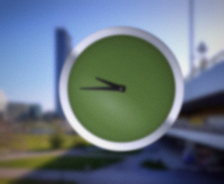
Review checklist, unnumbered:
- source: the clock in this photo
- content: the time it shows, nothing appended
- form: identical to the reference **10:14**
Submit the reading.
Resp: **9:45**
